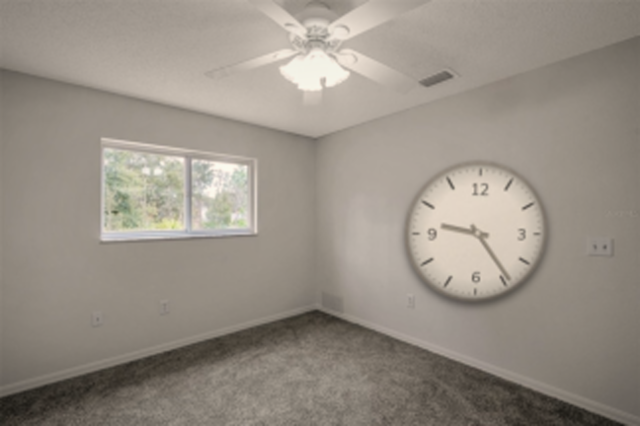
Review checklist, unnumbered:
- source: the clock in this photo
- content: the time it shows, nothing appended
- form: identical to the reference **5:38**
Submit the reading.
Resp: **9:24**
